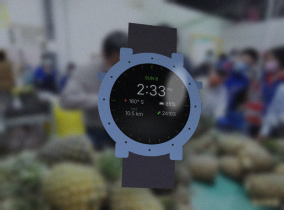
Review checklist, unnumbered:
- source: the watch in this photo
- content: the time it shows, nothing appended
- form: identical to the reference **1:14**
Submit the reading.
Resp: **2:33**
